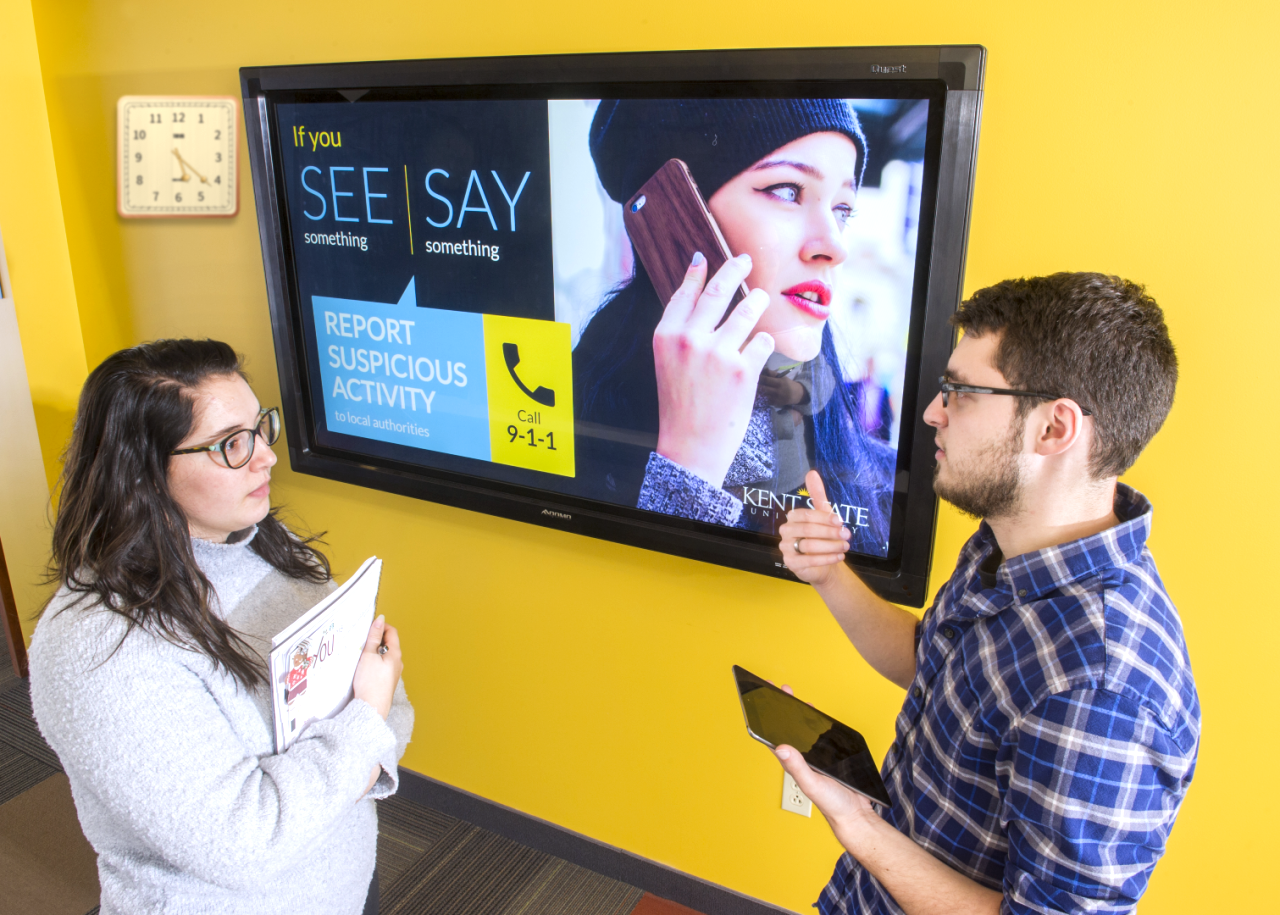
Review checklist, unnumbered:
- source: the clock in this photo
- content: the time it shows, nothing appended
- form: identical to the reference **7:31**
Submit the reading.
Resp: **5:22**
